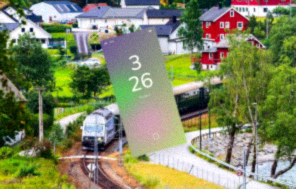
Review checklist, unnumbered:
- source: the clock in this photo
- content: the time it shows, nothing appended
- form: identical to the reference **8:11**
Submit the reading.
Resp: **3:26**
